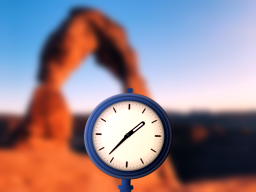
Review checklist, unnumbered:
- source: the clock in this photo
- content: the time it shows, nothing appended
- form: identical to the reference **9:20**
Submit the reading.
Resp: **1:37**
